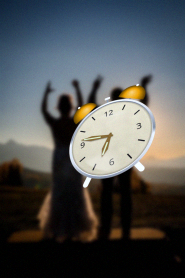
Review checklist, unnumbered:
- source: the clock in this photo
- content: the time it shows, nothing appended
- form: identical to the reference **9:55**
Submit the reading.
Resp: **6:47**
